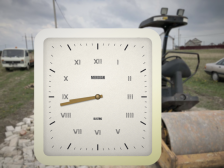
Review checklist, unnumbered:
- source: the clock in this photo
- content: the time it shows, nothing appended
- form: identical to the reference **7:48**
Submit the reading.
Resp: **8:43**
